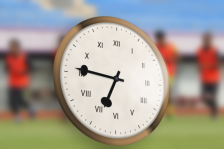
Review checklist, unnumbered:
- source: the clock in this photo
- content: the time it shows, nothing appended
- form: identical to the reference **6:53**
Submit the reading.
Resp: **6:46**
